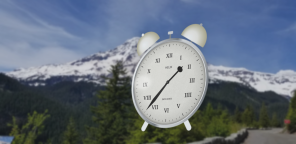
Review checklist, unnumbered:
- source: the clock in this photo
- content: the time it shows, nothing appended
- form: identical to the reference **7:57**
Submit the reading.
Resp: **1:37**
